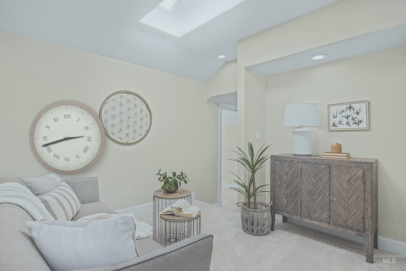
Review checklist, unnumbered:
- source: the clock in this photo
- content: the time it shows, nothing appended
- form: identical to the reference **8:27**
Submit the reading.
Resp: **2:42**
